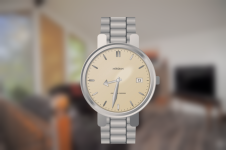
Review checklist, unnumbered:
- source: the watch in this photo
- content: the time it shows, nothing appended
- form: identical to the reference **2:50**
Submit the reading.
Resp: **8:32**
